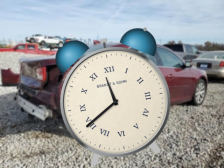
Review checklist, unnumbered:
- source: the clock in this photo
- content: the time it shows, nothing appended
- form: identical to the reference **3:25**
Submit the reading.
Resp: **11:40**
